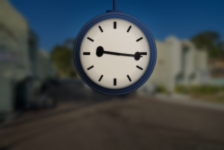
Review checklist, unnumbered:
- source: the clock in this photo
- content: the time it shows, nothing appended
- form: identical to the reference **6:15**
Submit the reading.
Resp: **9:16**
